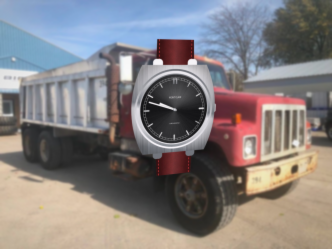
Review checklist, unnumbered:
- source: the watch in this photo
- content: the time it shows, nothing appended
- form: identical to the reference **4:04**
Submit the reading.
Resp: **9:48**
